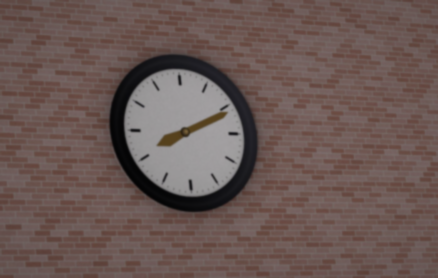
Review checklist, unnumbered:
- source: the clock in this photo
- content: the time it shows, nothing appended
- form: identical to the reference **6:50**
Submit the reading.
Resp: **8:11**
